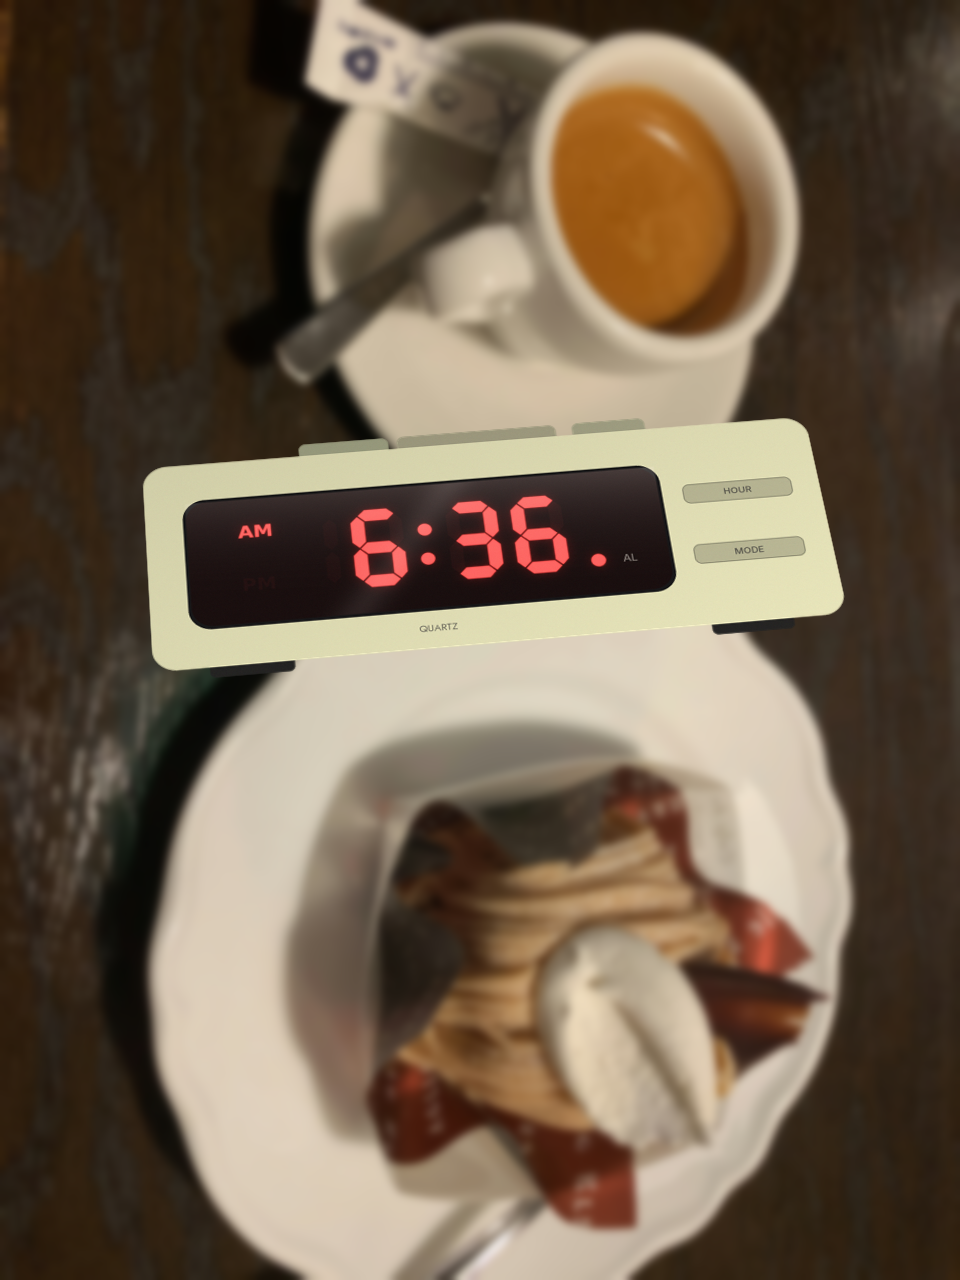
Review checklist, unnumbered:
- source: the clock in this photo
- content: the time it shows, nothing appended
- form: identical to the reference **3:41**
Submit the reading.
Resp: **6:36**
